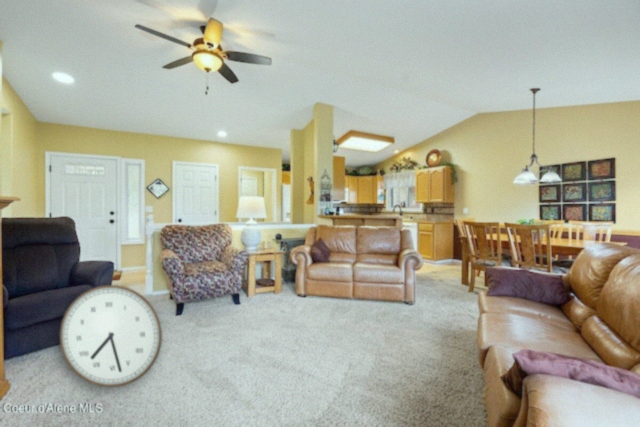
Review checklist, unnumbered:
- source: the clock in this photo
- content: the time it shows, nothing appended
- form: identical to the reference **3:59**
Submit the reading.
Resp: **7:28**
